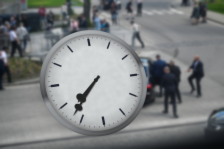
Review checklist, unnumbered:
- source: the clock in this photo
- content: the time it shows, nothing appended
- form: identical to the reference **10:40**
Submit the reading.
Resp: **7:37**
